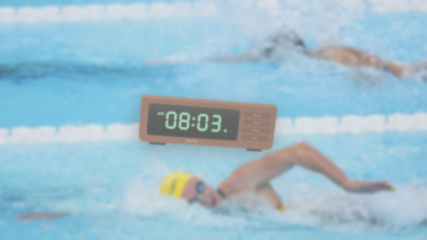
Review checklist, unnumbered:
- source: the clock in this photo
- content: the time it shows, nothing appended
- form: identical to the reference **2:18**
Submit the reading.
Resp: **8:03**
